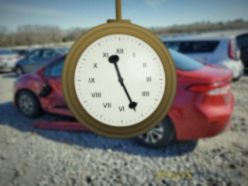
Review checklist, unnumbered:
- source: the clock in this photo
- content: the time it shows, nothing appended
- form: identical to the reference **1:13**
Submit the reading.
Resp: **11:26**
